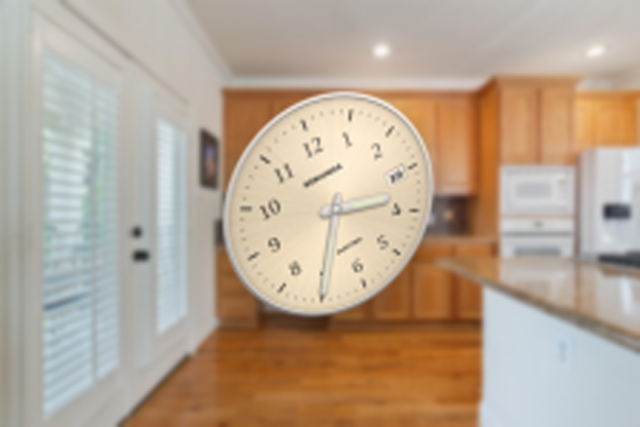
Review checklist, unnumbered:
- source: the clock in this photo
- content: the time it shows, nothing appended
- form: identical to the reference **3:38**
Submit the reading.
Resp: **3:35**
